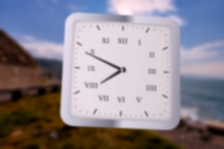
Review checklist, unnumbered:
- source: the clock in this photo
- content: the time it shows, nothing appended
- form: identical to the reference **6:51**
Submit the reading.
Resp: **7:49**
